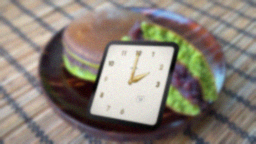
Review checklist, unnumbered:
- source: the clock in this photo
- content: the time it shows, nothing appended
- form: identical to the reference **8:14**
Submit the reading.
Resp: **2:00**
